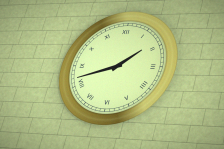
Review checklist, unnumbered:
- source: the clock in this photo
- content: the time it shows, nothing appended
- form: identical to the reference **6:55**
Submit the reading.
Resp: **1:42**
